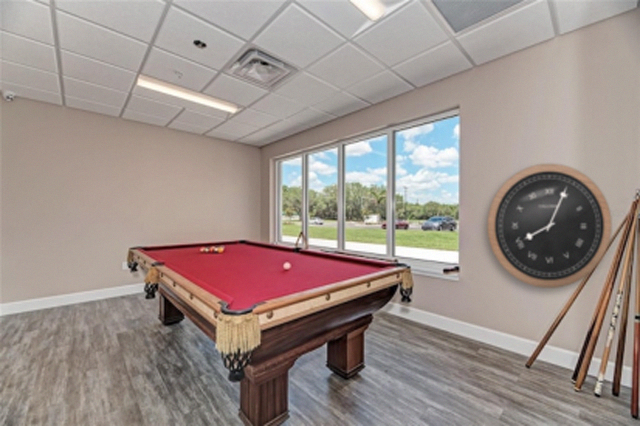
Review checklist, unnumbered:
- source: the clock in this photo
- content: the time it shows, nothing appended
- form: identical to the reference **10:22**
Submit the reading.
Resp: **8:04**
